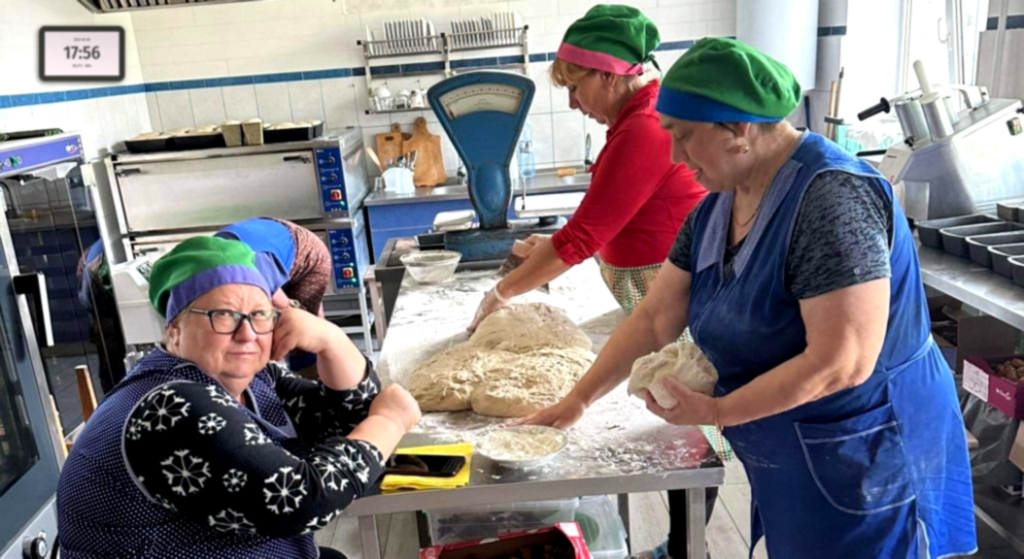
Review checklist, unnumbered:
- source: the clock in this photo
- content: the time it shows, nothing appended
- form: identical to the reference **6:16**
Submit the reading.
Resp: **17:56**
